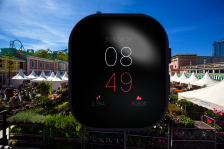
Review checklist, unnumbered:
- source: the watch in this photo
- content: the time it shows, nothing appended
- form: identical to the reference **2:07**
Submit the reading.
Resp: **8:49**
